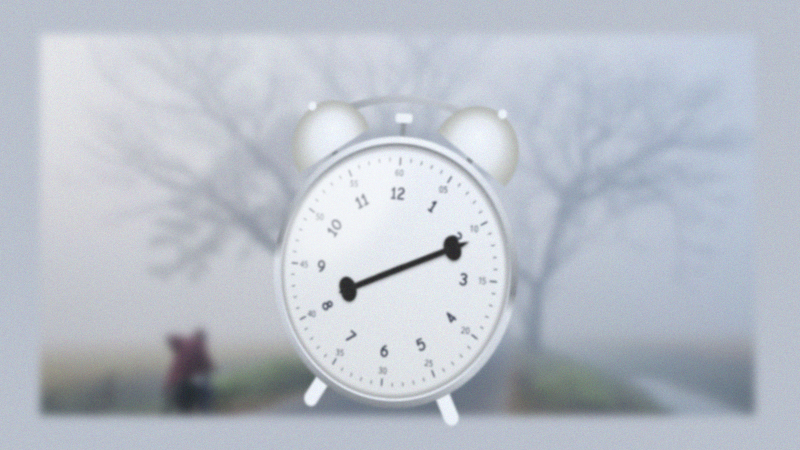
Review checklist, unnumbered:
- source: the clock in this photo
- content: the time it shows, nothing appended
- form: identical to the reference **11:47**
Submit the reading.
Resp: **8:11**
